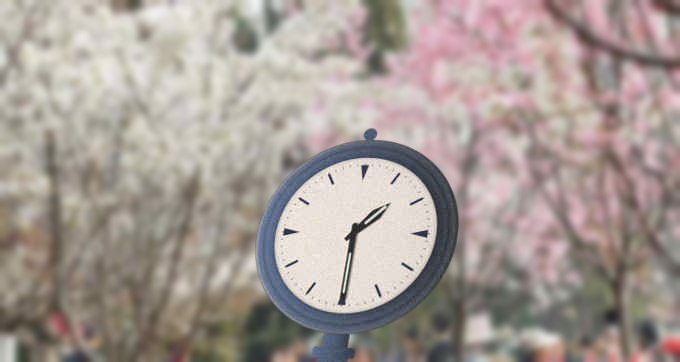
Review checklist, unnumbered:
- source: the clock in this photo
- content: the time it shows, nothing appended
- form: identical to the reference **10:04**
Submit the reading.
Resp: **1:30**
